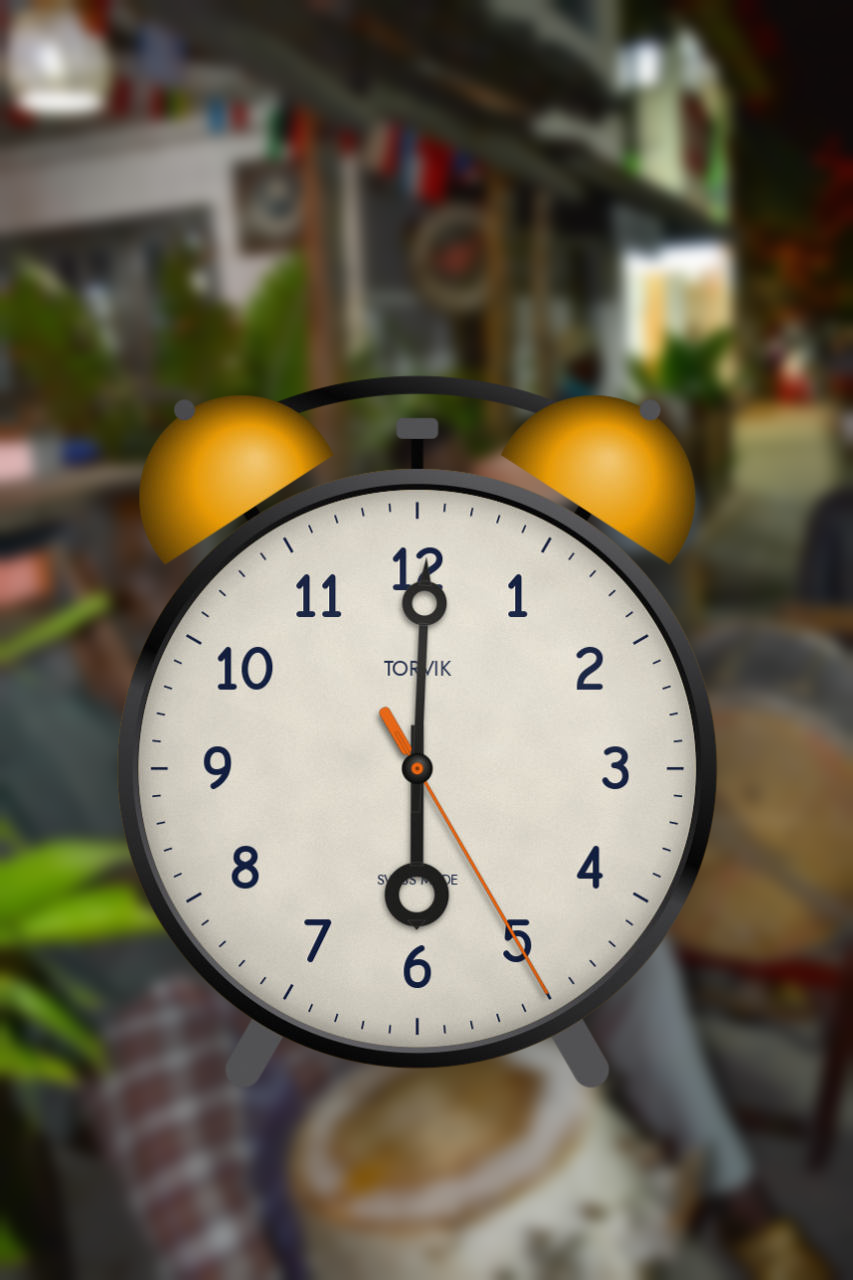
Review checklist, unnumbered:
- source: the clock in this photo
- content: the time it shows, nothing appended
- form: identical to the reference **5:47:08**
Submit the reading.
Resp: **6:00:25**
